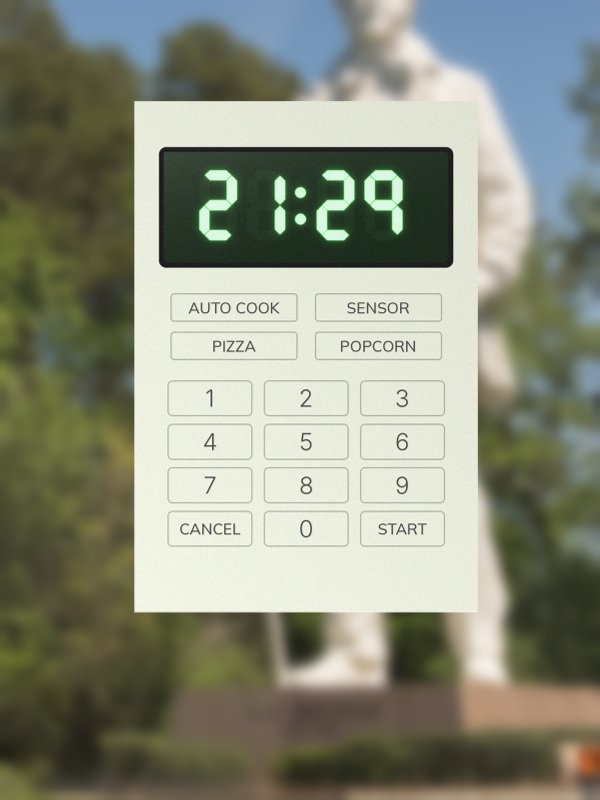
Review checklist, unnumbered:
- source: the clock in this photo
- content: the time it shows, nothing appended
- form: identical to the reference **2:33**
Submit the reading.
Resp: **21:29**
